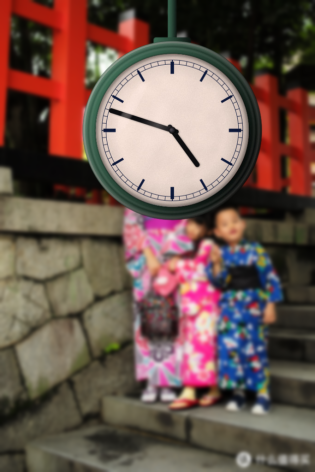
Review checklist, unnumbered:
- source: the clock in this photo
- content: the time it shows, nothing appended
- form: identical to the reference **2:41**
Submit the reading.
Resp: **4:48**
